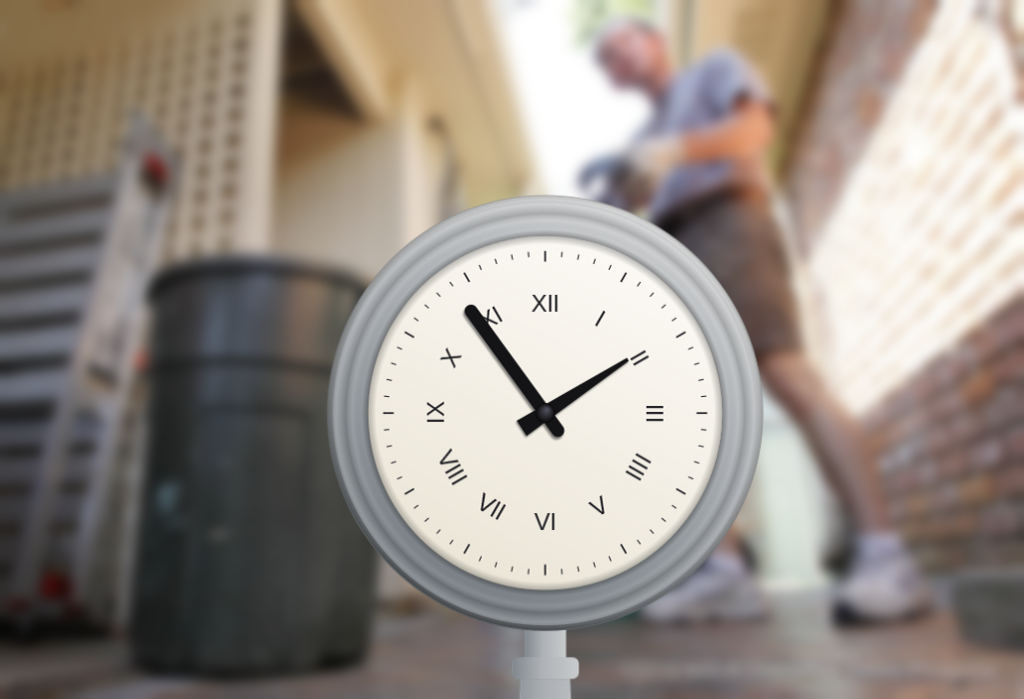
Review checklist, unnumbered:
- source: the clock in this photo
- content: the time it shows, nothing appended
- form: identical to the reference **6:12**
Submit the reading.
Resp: **1:54**
